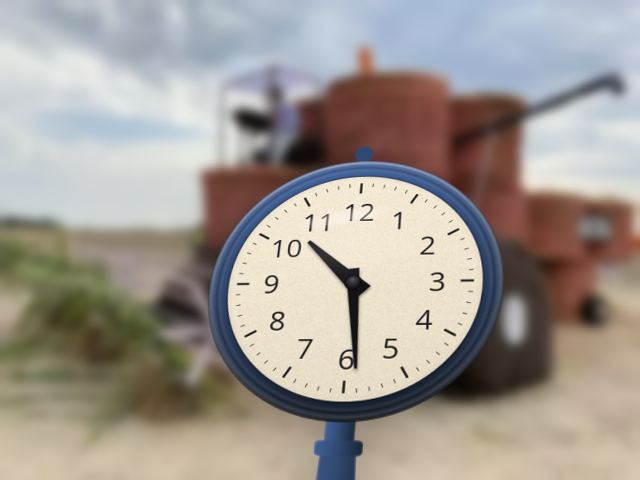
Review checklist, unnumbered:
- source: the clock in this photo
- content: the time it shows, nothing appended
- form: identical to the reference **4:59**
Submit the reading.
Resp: **10:29**
